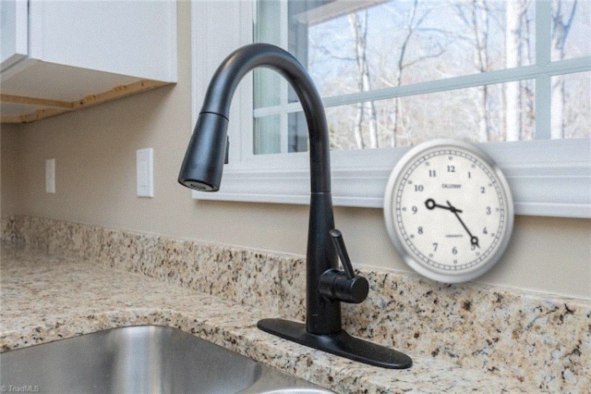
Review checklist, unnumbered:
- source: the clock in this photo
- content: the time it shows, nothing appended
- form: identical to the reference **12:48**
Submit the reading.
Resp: **9:24**
